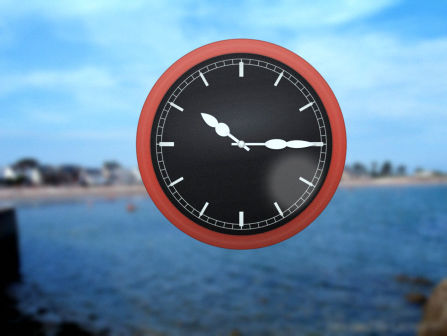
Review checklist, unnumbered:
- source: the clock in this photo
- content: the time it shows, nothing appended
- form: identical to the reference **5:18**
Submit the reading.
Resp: **10:15**
